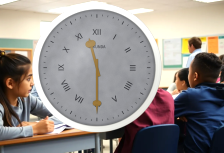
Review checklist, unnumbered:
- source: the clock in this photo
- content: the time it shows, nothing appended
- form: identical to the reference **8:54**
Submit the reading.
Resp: **11:30**
